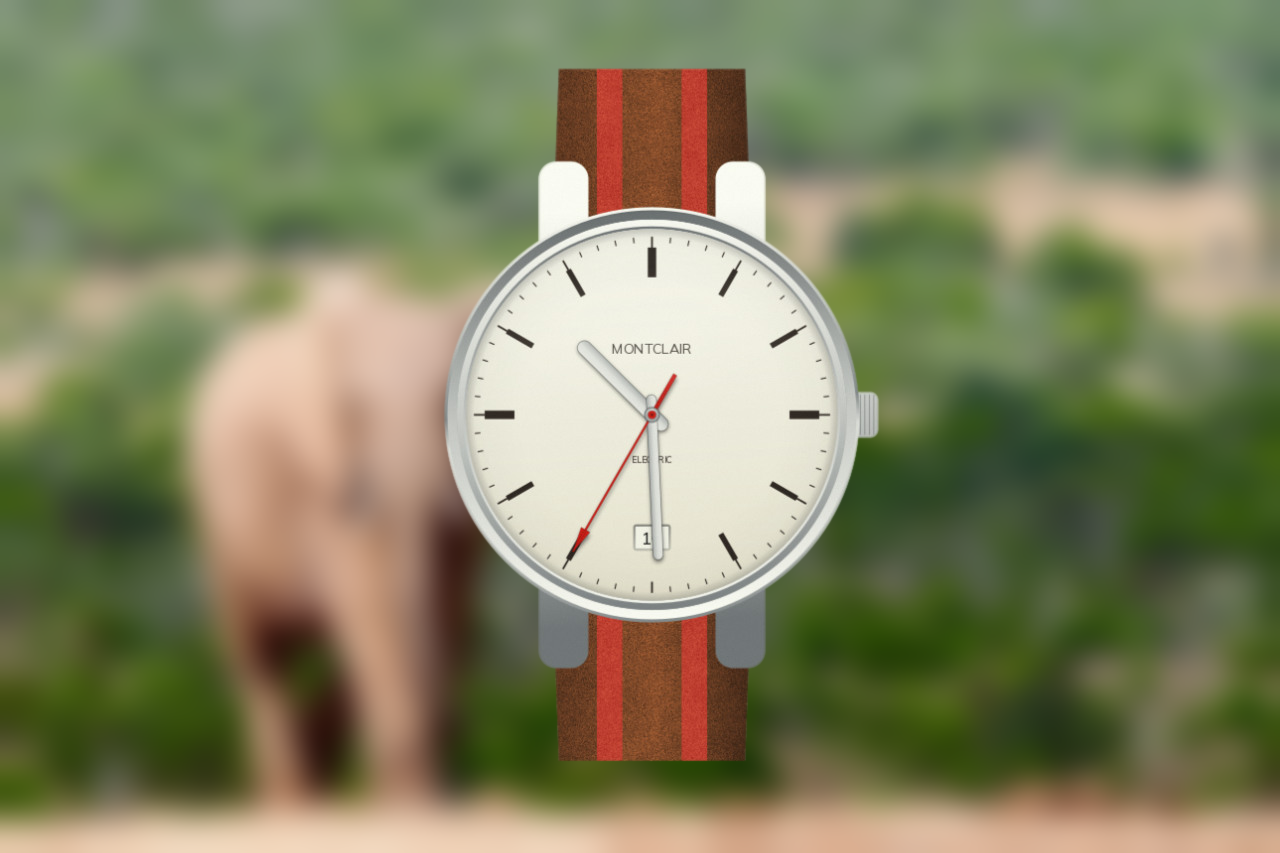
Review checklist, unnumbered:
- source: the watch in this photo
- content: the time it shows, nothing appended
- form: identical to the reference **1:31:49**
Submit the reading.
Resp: **10:29:35**
